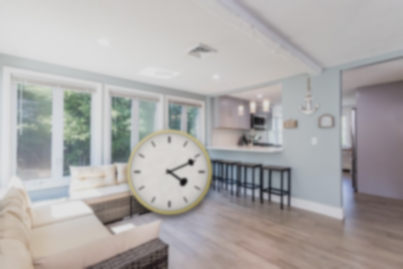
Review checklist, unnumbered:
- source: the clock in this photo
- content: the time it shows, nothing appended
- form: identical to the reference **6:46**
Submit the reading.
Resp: **4:11**
